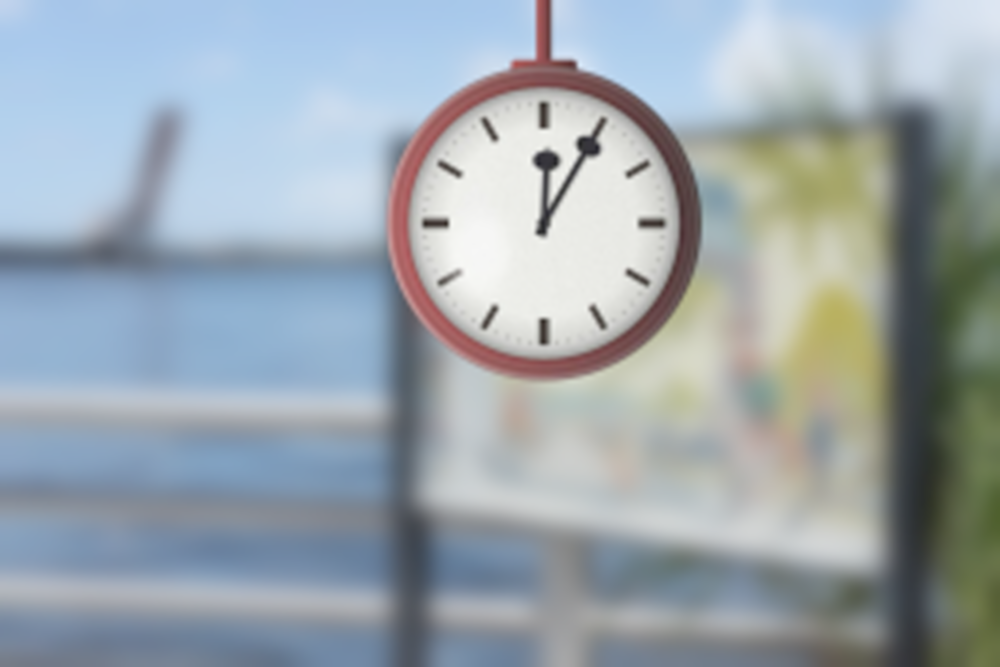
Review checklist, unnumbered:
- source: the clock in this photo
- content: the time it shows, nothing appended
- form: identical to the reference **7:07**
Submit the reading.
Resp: **12:05**
